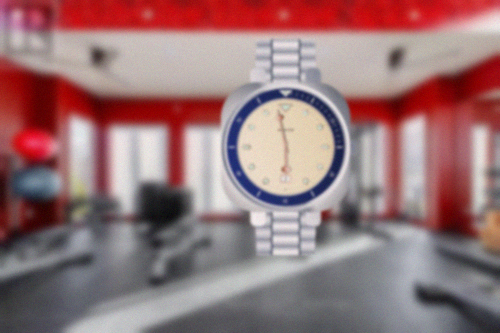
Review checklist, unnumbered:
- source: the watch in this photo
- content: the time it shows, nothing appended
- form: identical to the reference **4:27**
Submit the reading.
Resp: **5:58**
